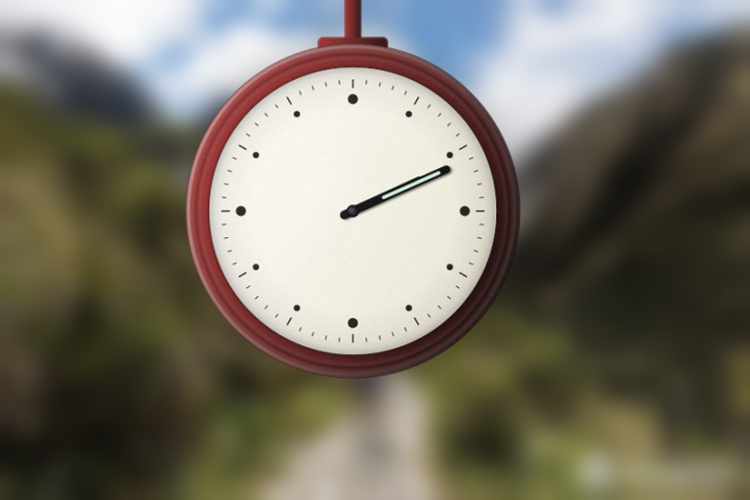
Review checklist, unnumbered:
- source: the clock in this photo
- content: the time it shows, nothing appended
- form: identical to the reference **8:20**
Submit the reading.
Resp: **2:11**
